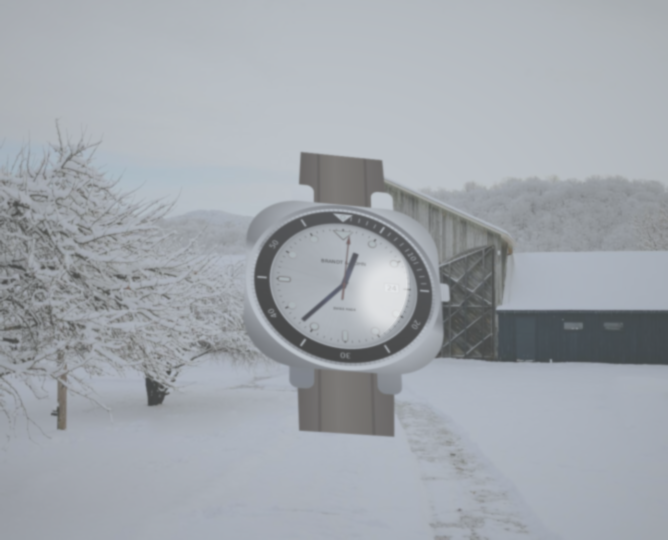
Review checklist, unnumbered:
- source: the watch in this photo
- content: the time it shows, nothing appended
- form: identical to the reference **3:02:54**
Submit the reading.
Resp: **12:37:01**
